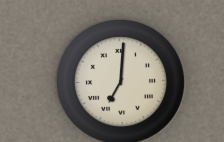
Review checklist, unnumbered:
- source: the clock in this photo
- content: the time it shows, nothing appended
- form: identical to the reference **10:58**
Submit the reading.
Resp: **7:01**
